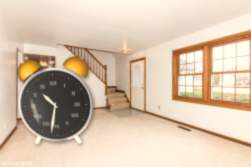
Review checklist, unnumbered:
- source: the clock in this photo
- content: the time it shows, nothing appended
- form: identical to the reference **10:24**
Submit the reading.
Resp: **10:32**
